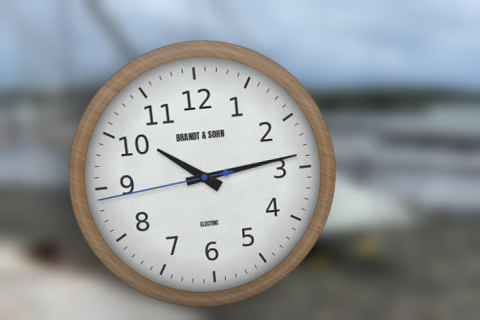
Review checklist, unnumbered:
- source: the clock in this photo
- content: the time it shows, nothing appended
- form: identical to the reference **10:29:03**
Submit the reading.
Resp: **10:13:44**
